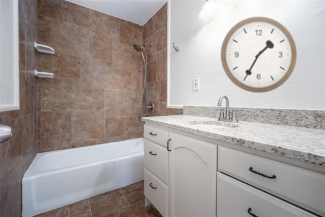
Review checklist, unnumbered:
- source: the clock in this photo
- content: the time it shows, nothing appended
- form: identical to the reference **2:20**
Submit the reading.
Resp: **1:35**
